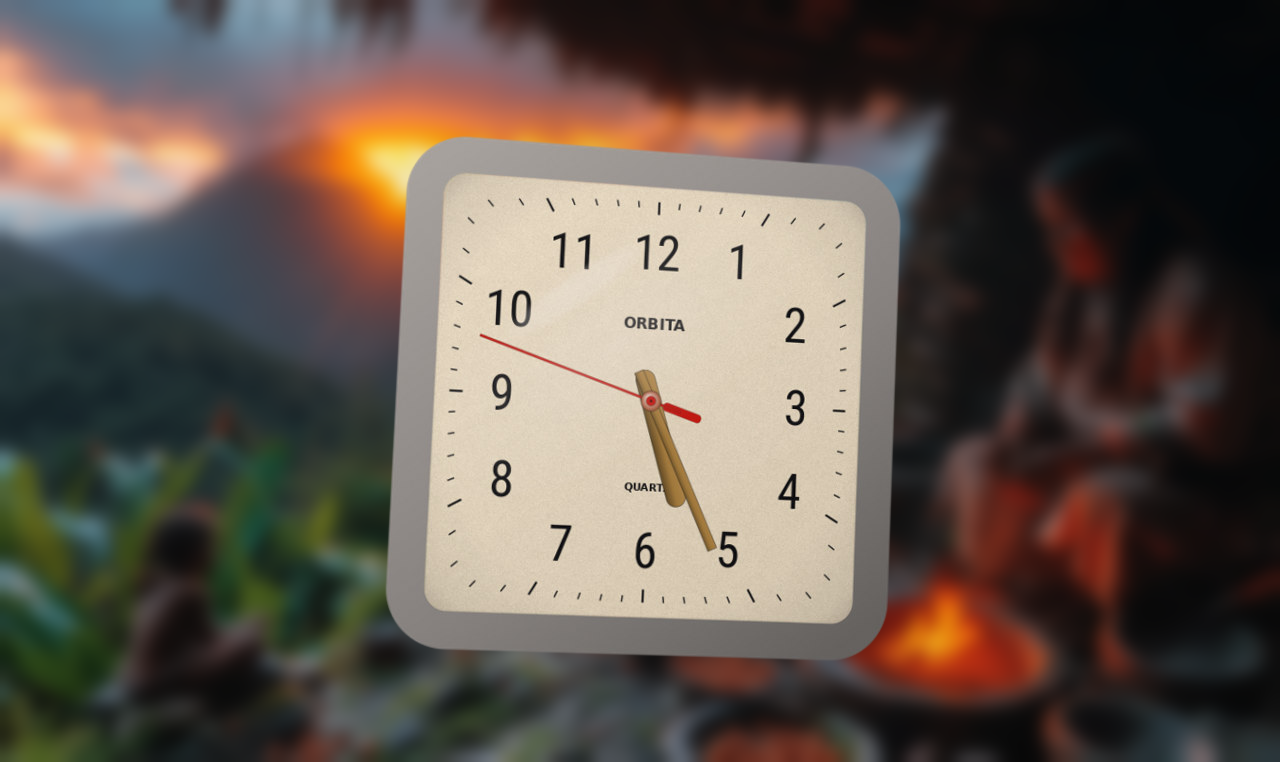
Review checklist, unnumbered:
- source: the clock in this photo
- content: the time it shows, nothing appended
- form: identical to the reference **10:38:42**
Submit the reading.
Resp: **5:25:48**
